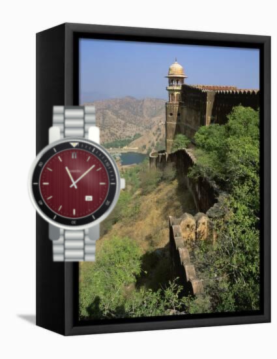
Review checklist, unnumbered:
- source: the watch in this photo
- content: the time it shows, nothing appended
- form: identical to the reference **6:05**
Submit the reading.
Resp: **11:08**
